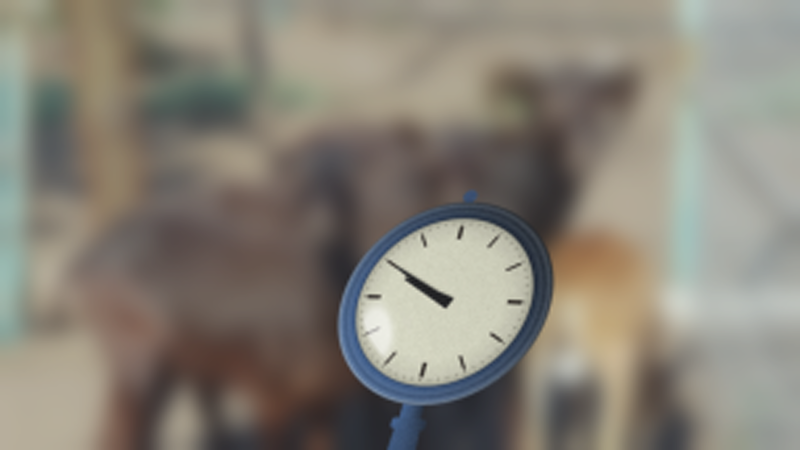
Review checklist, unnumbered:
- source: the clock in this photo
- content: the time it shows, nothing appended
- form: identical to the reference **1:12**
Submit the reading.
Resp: **9:50**
